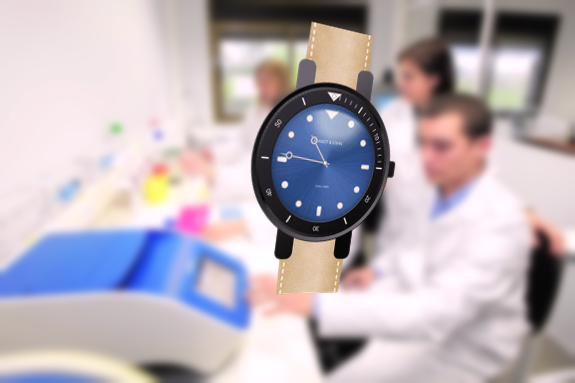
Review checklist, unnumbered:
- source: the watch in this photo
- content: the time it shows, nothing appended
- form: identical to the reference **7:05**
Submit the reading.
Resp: **10:46**
